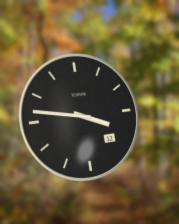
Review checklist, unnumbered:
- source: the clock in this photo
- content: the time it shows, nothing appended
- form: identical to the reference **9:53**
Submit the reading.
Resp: **3:47**
